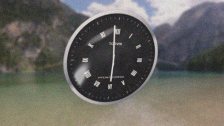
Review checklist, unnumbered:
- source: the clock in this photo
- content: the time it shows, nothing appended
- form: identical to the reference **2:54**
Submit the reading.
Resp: **5:59**
